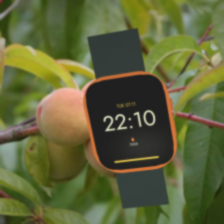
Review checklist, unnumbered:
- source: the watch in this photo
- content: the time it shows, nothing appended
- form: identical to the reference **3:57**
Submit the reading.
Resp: **22:10**
